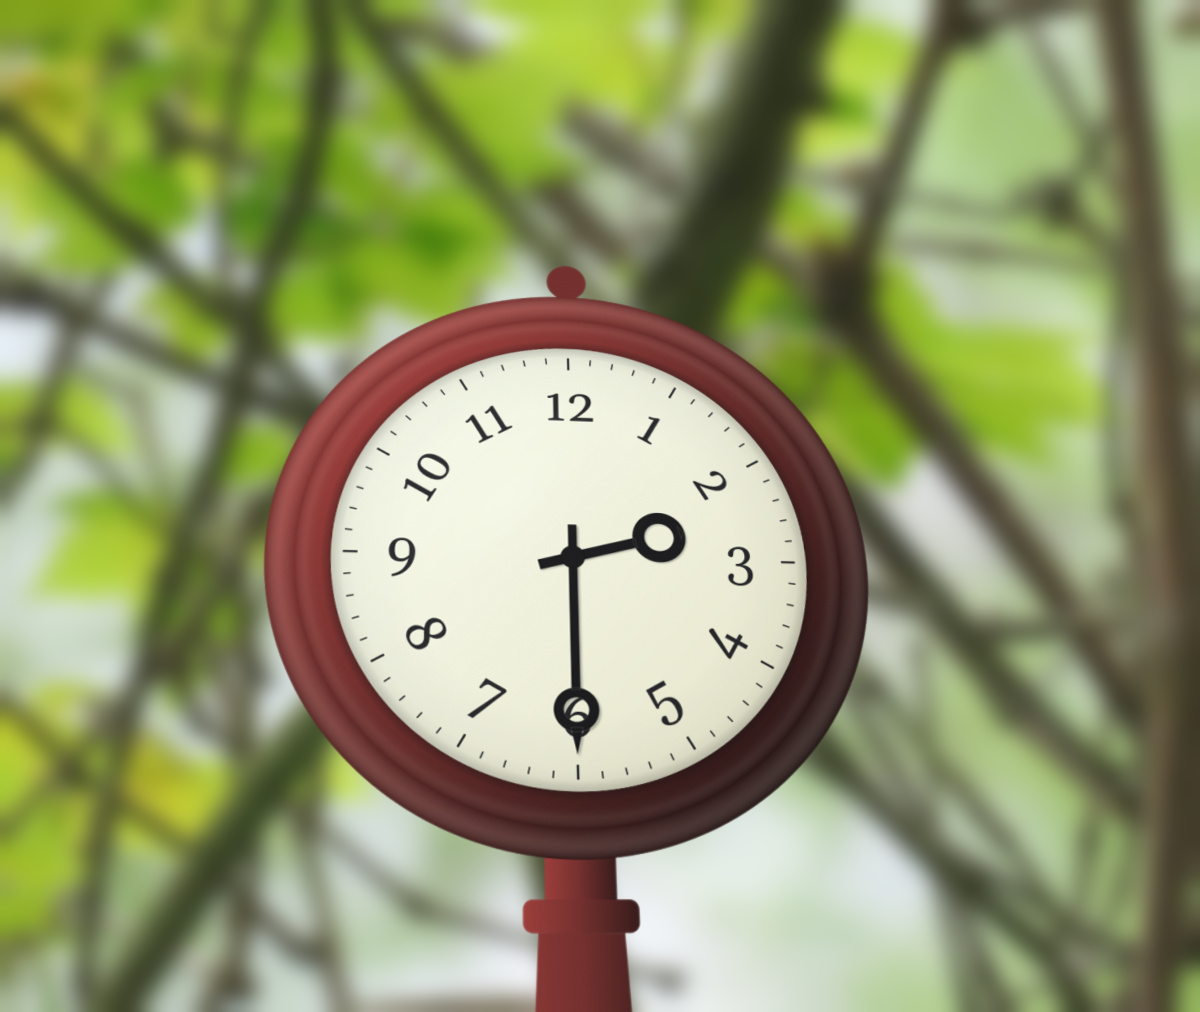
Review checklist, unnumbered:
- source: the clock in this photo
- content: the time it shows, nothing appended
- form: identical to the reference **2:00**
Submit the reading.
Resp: **2:30**
